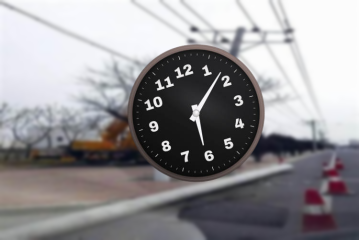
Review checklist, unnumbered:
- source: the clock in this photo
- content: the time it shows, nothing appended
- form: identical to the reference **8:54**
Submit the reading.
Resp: **6:08**
